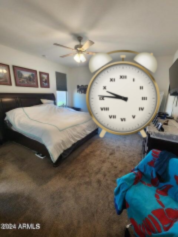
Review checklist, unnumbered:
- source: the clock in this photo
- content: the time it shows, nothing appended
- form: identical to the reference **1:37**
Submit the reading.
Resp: **9:46**
